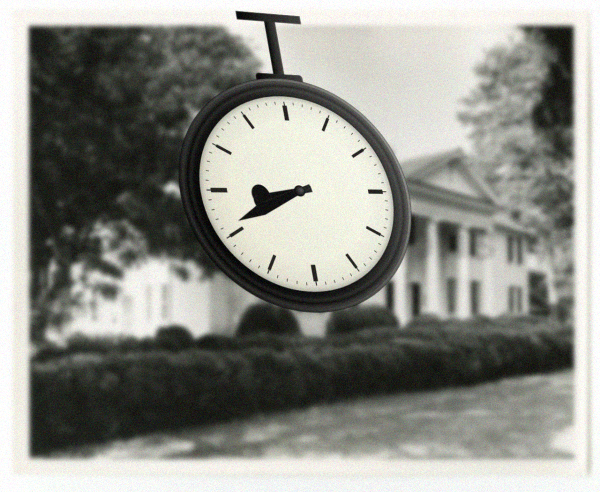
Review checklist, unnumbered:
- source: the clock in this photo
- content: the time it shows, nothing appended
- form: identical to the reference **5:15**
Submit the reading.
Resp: **8:41**
